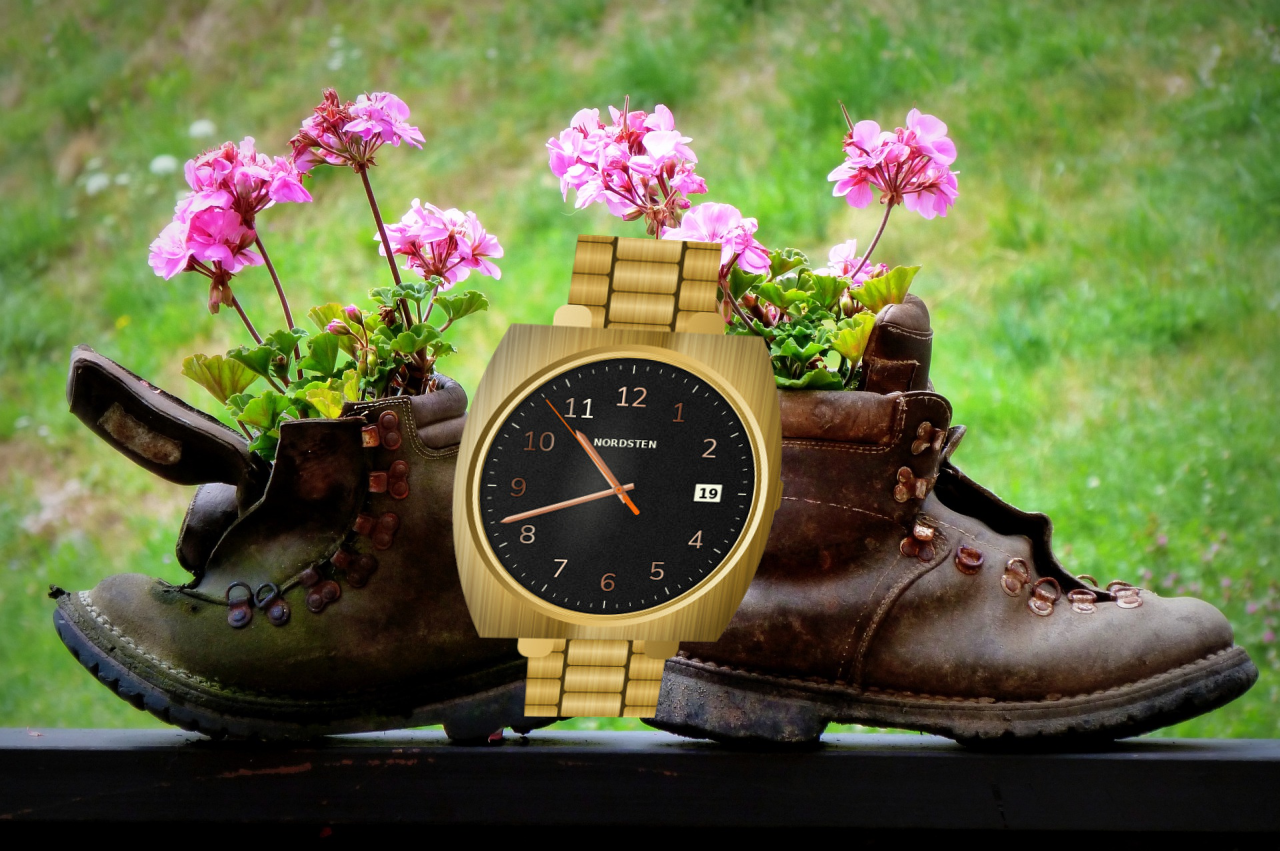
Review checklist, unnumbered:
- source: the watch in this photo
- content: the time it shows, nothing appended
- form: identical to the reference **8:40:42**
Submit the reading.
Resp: **10:41:53**
